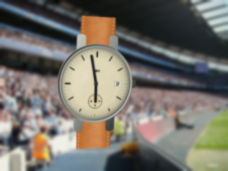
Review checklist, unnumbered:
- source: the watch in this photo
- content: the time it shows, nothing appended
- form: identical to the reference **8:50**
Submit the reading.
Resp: **5:58**
